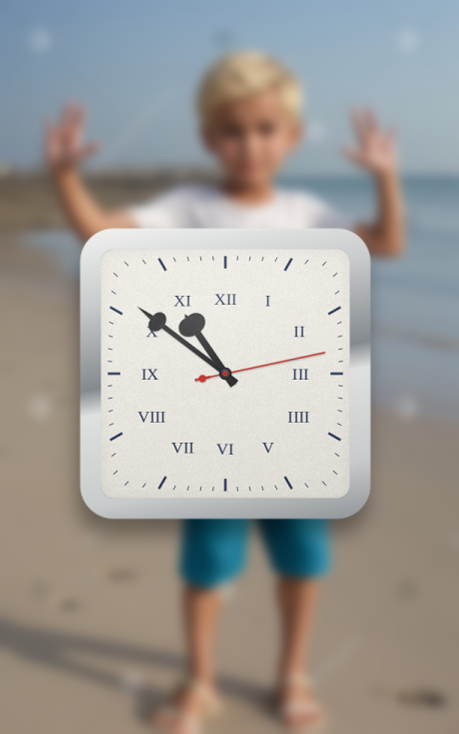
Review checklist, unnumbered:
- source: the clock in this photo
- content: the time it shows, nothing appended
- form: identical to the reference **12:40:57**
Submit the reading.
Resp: **10:51:13**
